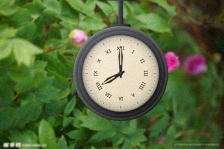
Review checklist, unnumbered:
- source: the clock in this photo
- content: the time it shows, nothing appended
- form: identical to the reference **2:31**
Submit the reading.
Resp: **8:00**
